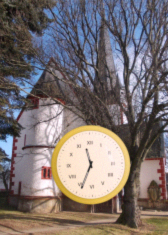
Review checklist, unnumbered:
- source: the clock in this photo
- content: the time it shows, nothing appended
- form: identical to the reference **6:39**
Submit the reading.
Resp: **11:34**
